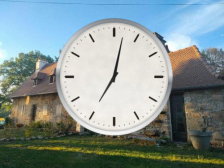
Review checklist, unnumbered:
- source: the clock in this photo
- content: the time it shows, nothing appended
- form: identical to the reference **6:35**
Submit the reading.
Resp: **7:02**
